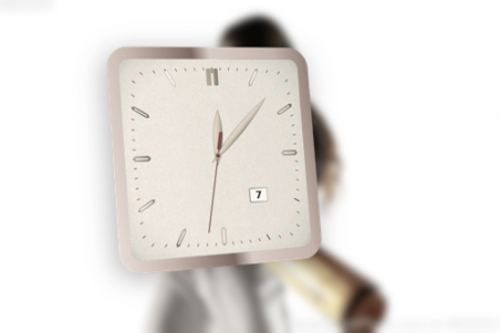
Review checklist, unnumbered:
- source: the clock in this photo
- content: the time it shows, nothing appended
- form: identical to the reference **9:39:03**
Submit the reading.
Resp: **12:07:32**
